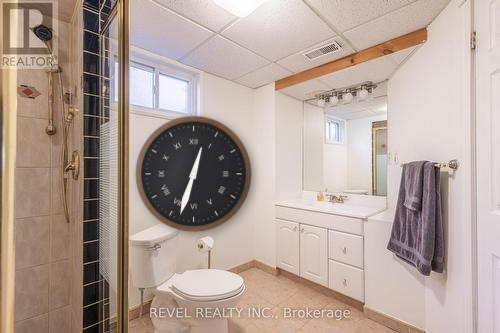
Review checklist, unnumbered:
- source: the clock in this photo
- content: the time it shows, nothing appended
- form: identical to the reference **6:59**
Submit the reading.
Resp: **12:33**
